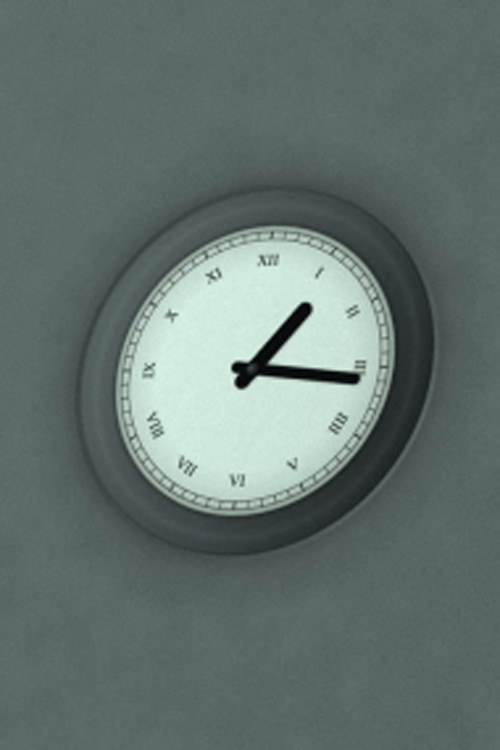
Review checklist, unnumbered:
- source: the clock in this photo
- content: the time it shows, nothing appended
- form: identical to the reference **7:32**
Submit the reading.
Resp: **1:16**
